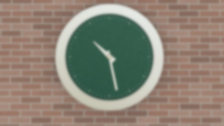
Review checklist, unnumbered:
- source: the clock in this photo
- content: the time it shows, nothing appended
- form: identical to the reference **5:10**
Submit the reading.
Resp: **10:28**
